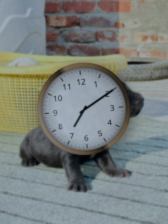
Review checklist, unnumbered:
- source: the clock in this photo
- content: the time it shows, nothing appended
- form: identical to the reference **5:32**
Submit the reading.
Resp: **7:10**
